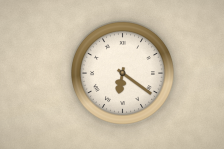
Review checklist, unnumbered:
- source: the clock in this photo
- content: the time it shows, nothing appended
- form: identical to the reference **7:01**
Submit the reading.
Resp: **6:21**
